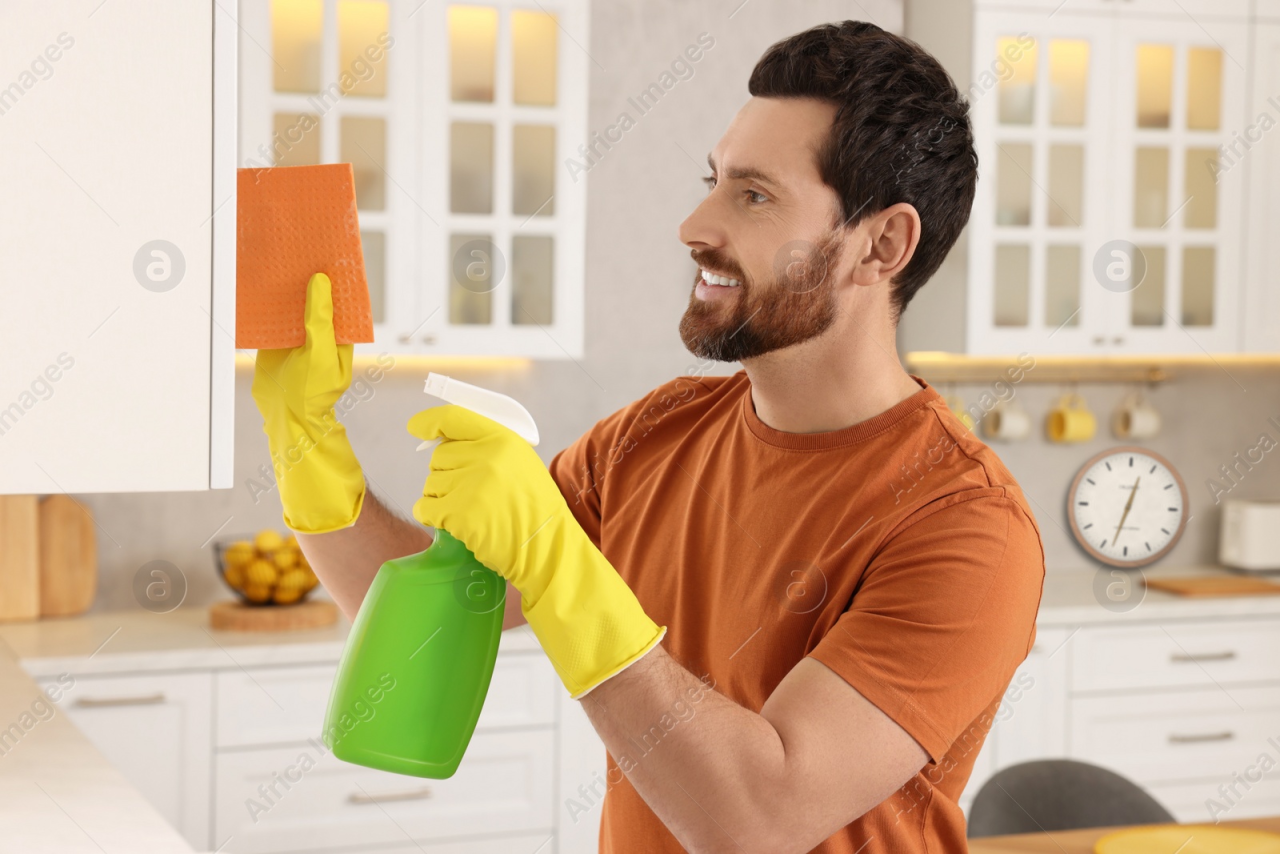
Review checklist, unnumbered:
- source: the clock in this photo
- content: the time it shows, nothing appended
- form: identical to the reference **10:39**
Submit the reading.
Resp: **12:33**
